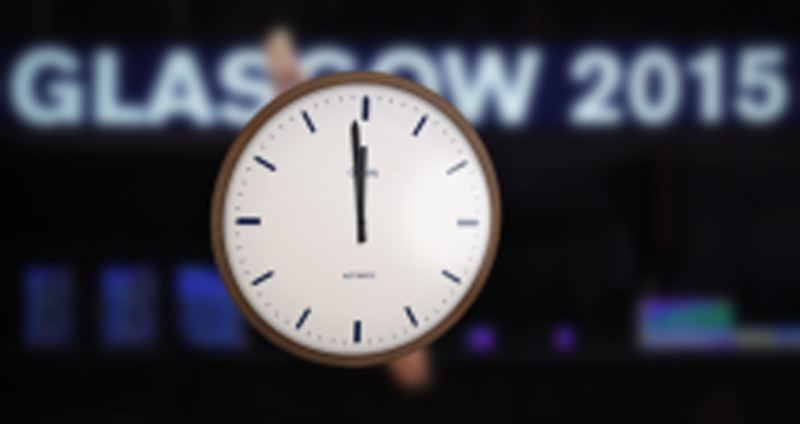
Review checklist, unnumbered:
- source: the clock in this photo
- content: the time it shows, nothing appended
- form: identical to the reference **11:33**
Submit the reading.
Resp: **11:59**
